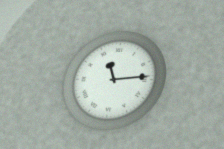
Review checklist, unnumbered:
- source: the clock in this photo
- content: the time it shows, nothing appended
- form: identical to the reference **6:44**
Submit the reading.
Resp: **11:14**
